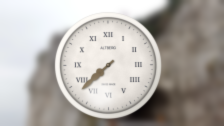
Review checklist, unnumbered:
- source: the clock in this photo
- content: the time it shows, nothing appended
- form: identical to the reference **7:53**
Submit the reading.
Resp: **7:38**
